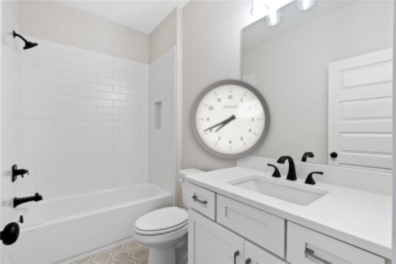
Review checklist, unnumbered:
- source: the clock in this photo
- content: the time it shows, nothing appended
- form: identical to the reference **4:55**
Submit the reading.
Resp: **7:41**
